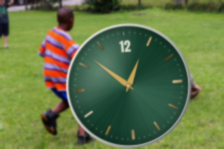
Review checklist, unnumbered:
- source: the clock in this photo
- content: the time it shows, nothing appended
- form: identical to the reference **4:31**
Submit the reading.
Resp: **12:52**
